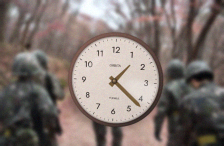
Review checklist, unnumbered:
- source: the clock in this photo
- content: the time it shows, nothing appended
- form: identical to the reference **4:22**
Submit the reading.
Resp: **1:22**
